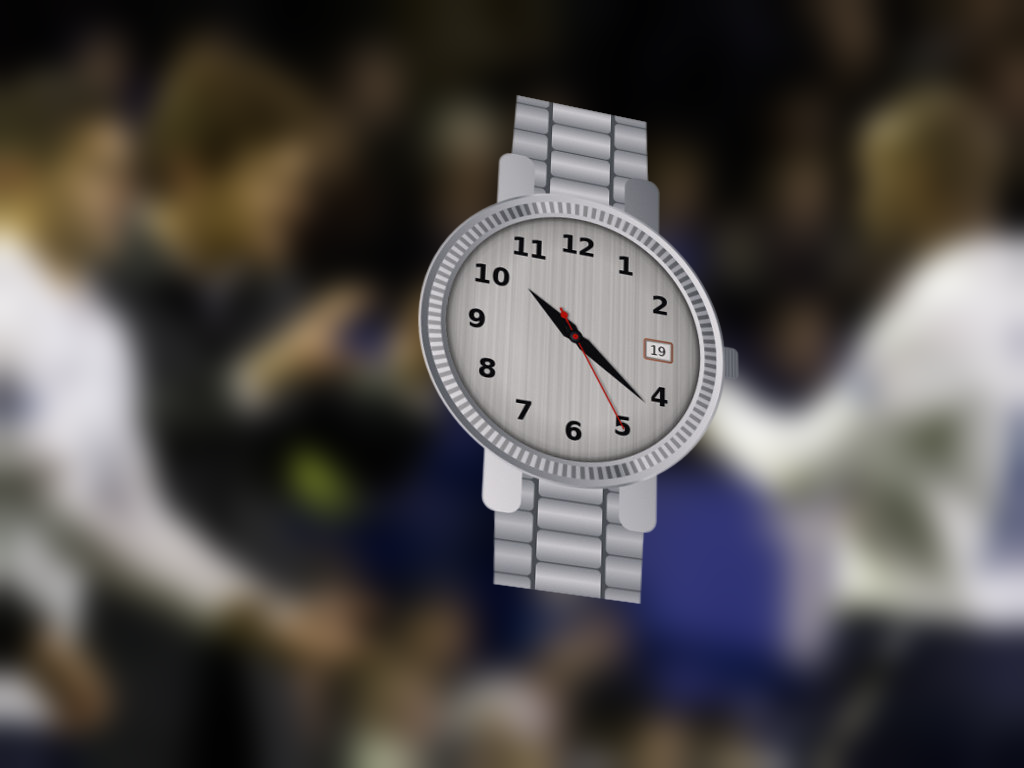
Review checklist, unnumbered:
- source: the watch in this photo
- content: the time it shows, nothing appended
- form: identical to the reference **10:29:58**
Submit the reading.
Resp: **10:21:25**
